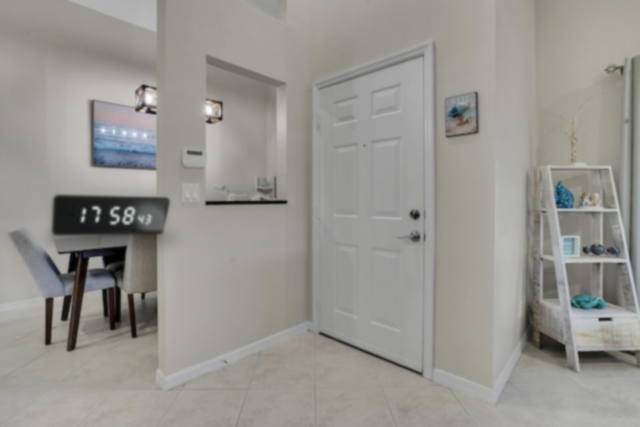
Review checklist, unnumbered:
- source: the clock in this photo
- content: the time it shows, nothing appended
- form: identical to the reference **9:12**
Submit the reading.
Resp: **17:58**
